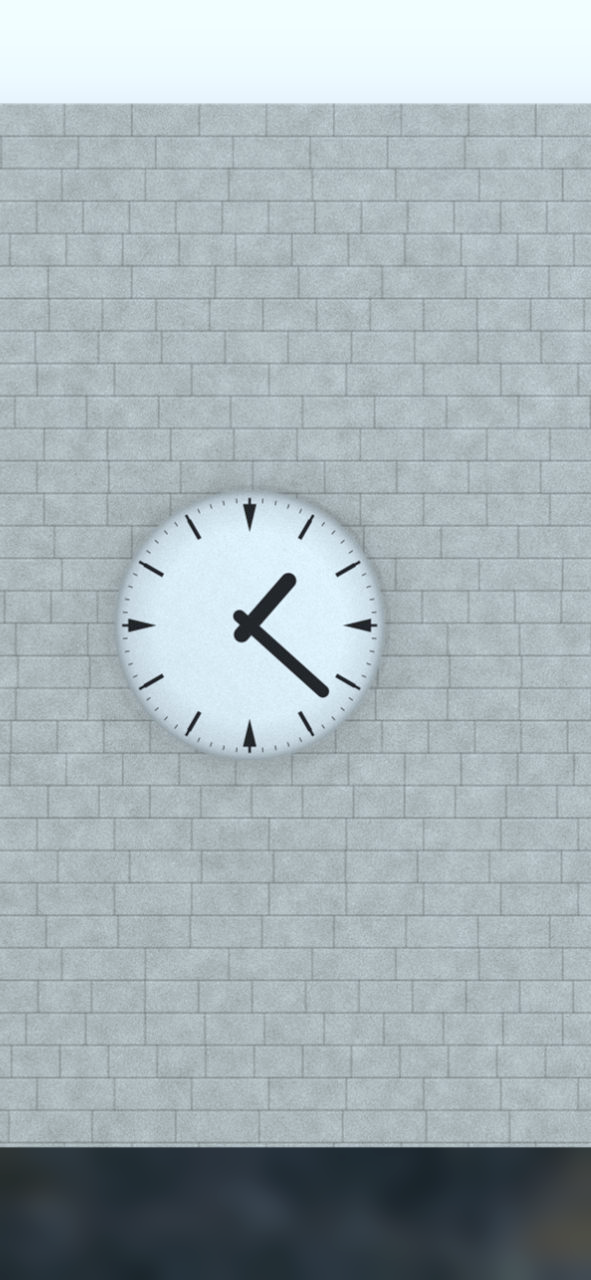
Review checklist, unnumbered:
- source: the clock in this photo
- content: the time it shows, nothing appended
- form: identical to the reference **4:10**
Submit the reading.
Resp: **1:22**
